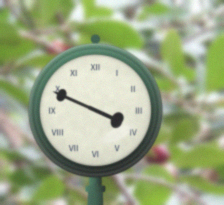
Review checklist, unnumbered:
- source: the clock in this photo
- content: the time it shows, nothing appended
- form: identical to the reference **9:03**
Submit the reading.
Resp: **3:49**
